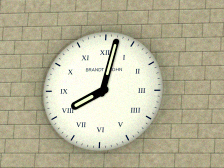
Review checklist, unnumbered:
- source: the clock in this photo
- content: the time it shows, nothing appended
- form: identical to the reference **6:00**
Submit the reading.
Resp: **8:02**
